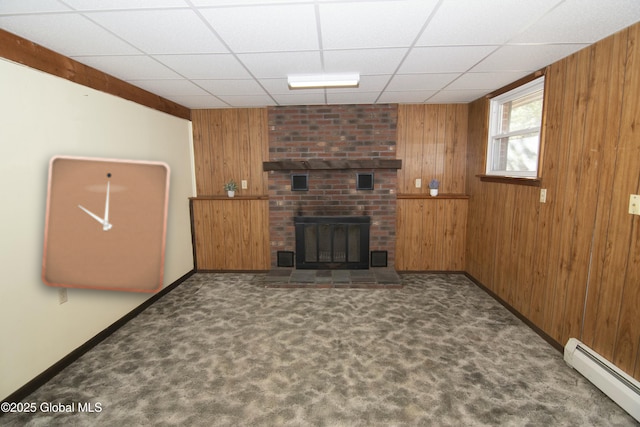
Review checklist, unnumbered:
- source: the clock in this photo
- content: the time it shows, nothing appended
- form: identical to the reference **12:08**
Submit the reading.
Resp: **10:00**
